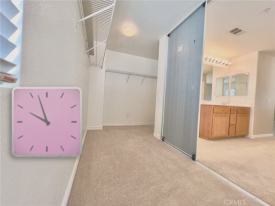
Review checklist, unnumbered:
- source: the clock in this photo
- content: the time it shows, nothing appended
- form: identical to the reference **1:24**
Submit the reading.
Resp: **9:57**
